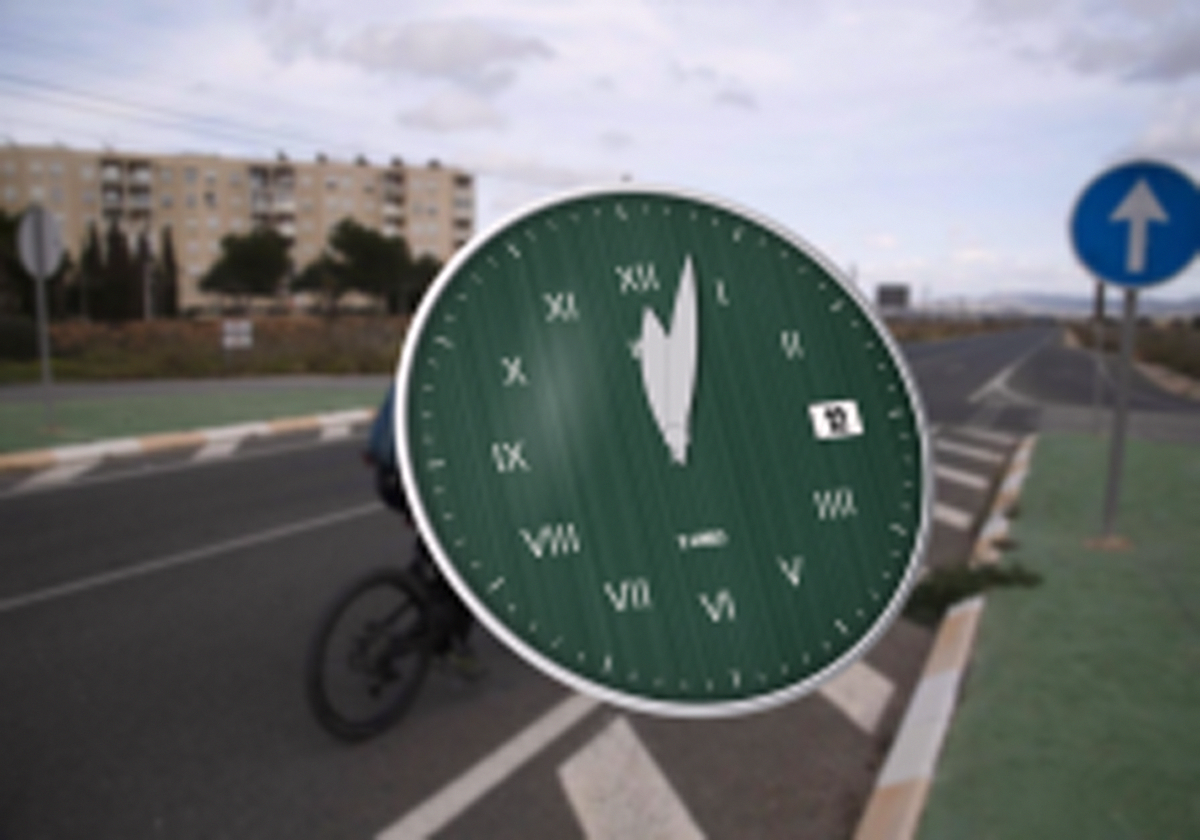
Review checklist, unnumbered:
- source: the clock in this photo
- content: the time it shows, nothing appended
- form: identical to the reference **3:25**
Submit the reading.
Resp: **12:03**
